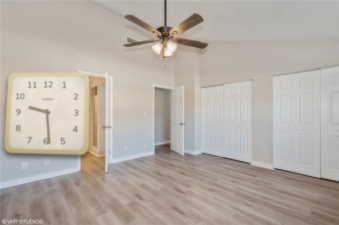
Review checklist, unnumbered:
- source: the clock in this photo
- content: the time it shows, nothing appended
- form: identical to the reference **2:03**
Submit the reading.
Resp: **9:29**
